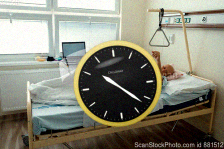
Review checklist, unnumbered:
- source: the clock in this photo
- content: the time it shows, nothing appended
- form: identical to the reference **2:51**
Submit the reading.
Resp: **10:22**
